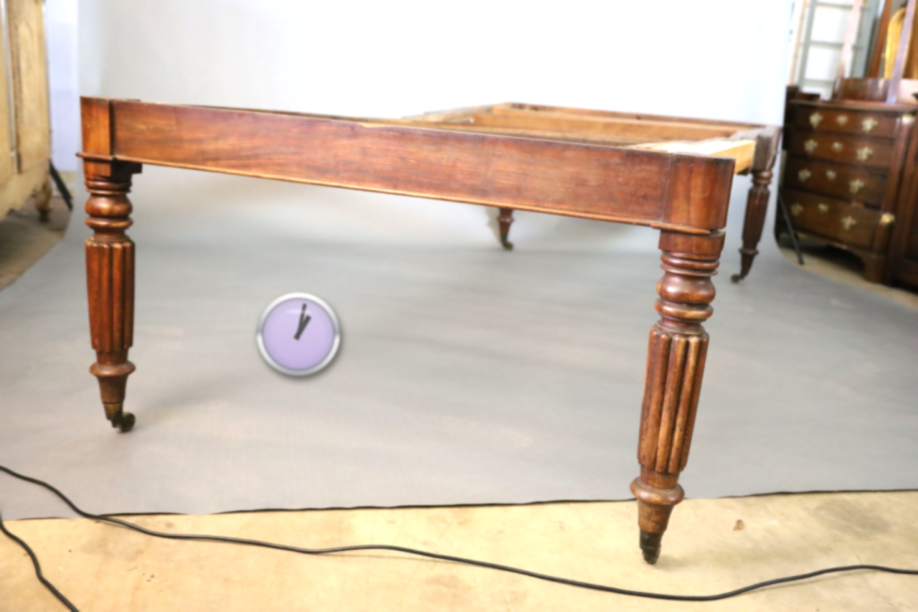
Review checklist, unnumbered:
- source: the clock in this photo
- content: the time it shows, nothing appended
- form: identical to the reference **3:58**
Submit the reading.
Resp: **1:02**
